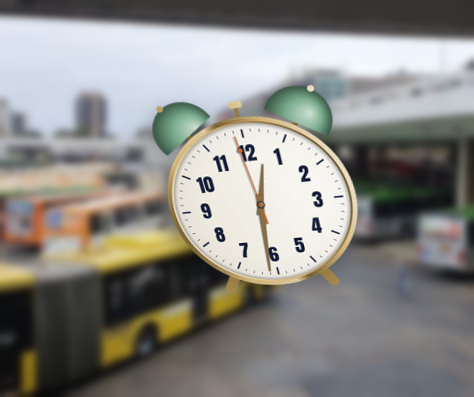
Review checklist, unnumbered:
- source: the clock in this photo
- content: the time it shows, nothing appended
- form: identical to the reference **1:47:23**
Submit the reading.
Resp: **12:30:59**
